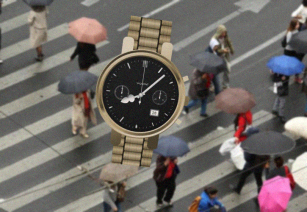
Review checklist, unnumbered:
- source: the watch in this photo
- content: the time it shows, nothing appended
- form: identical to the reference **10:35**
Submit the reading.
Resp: **8:07**
